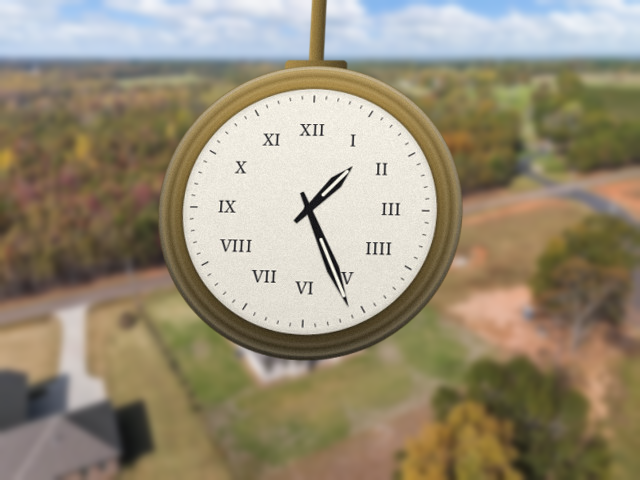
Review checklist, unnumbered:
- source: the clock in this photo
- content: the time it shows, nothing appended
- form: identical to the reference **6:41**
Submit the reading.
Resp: **1:26**
